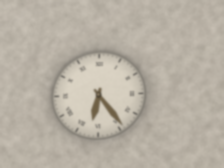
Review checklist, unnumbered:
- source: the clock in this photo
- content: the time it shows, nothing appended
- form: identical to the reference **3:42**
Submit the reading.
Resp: **6:24**
